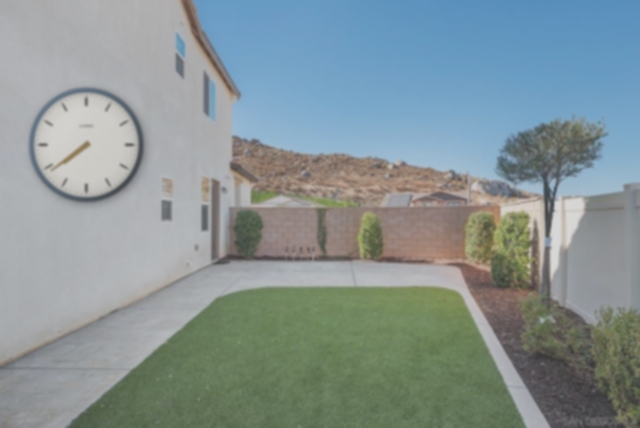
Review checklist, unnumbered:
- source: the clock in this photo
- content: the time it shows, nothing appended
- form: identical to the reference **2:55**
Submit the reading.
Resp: **7:39**
